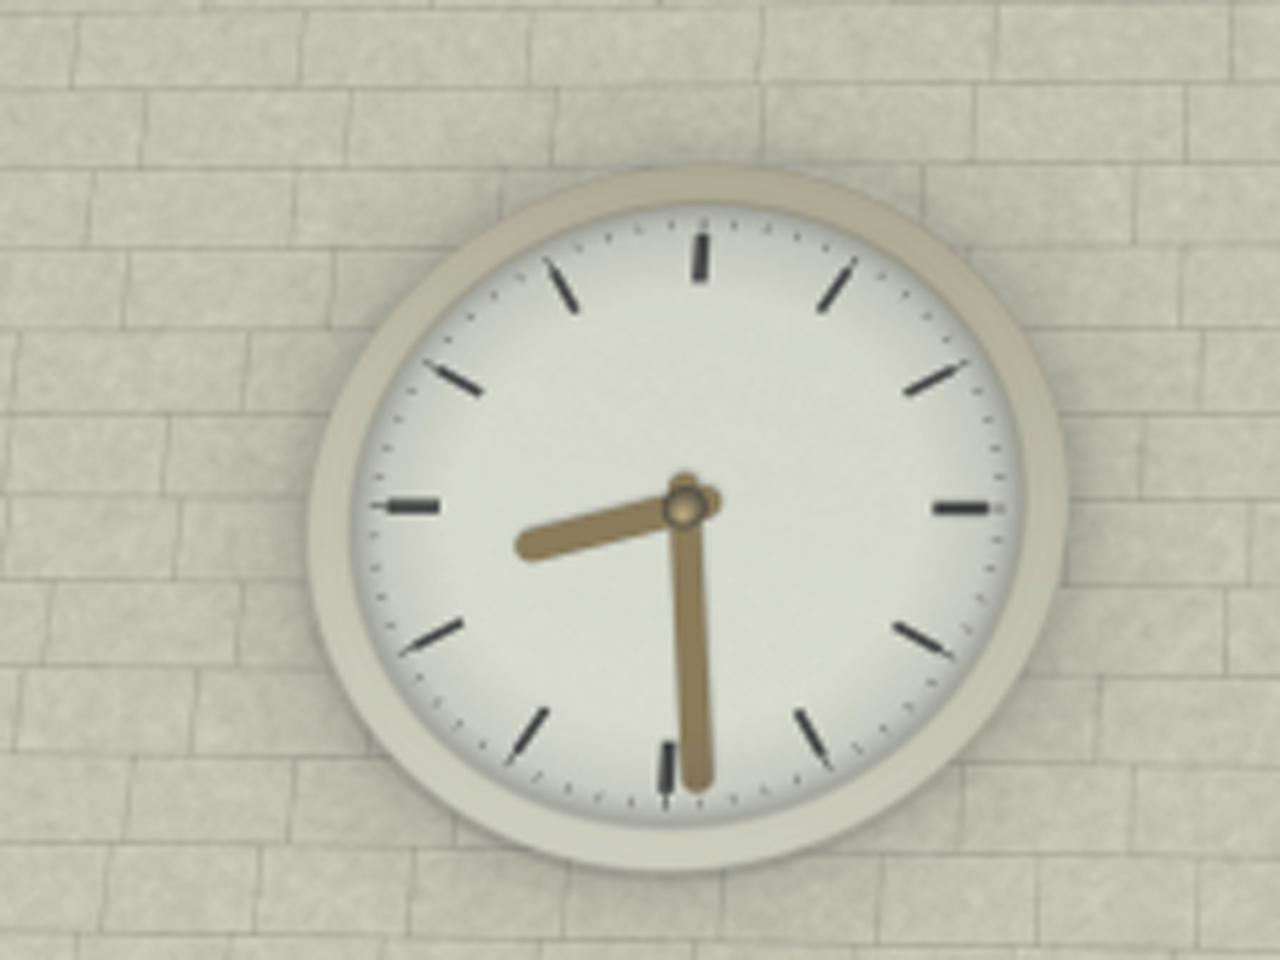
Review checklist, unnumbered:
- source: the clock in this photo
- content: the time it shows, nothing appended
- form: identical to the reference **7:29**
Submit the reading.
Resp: **8:29**
